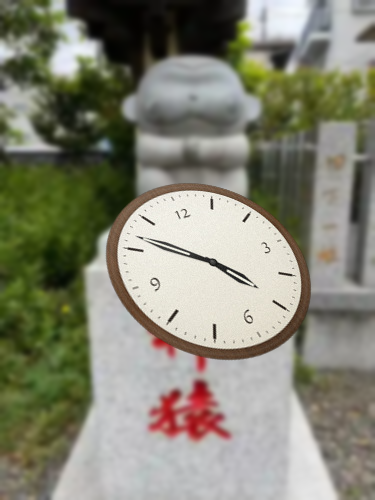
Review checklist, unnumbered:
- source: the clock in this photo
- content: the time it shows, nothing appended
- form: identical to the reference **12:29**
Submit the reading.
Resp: **4:52**
